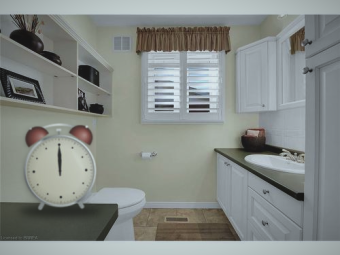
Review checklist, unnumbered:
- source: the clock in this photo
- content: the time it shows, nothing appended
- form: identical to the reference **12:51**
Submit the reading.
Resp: **12:00**
